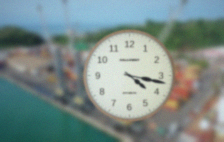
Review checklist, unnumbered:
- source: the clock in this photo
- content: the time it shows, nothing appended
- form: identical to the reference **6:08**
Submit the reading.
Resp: **4:17**
